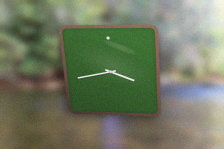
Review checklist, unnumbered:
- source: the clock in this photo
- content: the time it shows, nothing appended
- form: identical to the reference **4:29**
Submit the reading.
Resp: **3:43**
